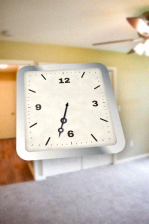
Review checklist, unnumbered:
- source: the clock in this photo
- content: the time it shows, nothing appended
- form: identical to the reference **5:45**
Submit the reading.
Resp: **6:33**
